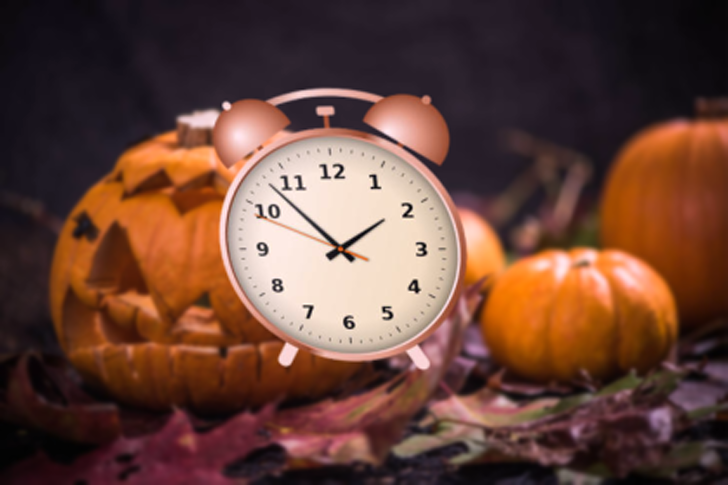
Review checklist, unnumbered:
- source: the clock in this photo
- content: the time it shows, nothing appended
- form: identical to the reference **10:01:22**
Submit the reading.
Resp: **1:52:49**
